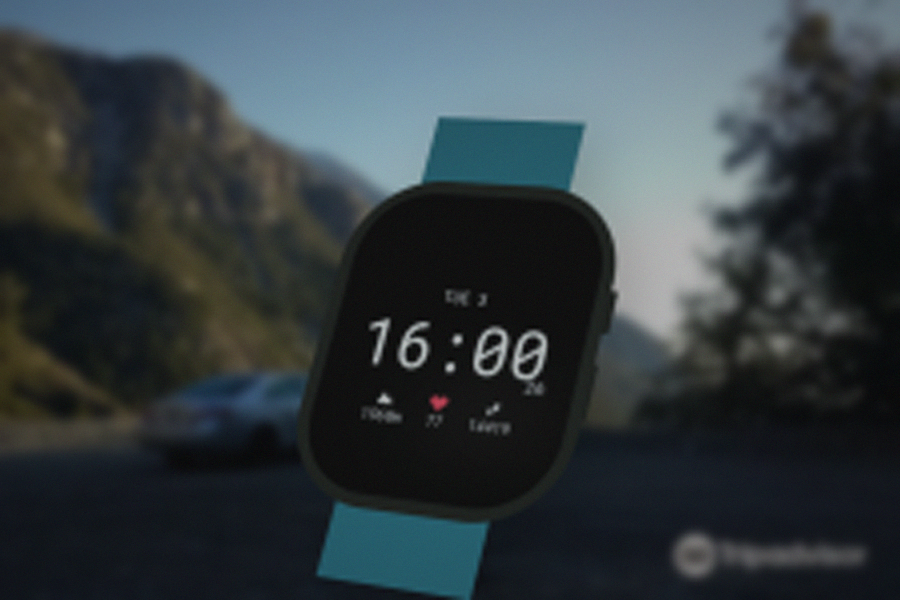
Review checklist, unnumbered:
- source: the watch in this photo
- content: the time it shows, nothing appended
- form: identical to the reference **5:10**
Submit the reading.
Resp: **16:00**
